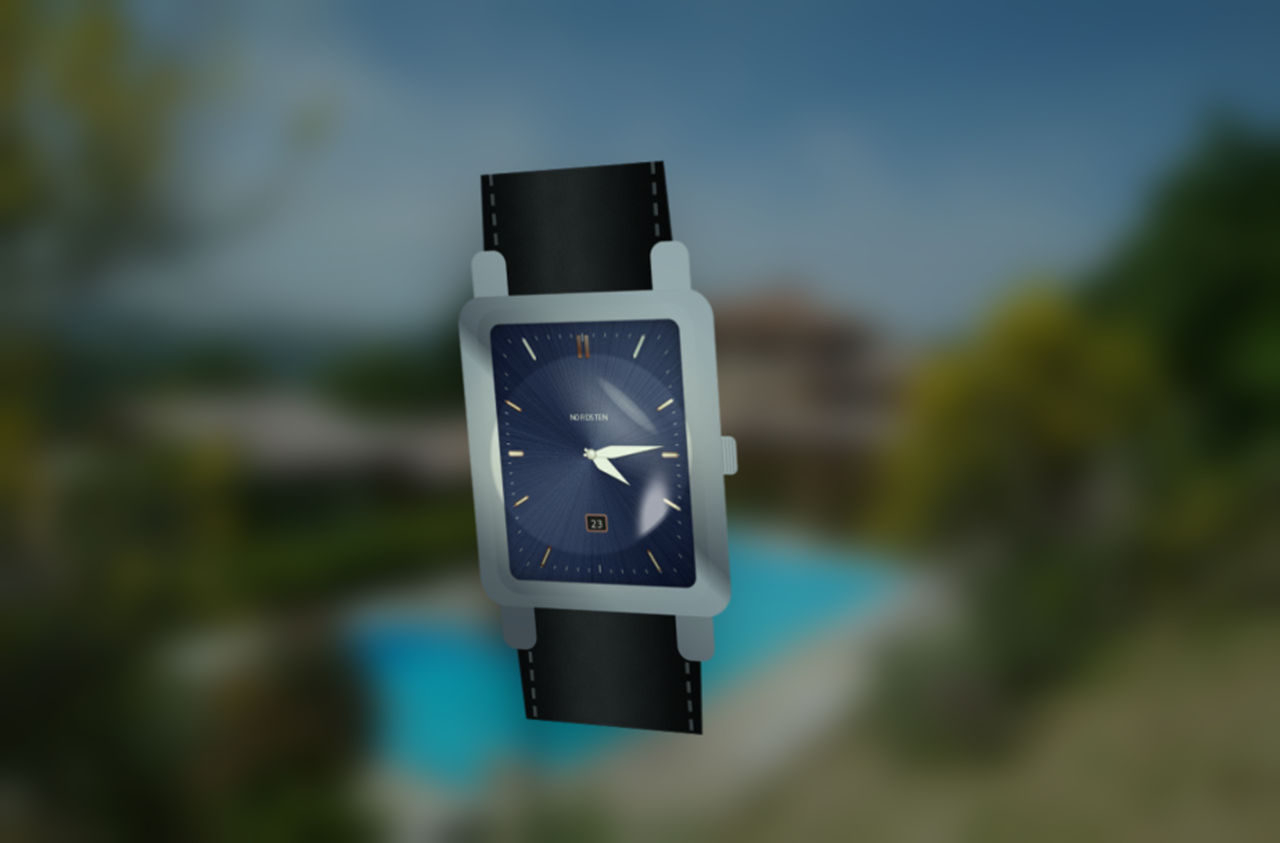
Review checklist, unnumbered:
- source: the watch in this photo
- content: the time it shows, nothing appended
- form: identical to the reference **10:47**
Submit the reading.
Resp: **4:14**
